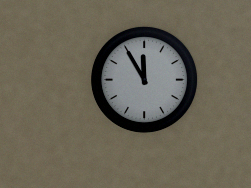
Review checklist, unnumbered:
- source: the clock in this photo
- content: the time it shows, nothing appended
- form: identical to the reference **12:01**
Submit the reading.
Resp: **11:55**
